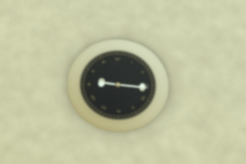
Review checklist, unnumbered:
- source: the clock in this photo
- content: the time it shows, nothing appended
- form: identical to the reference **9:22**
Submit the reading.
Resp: **9:16**
